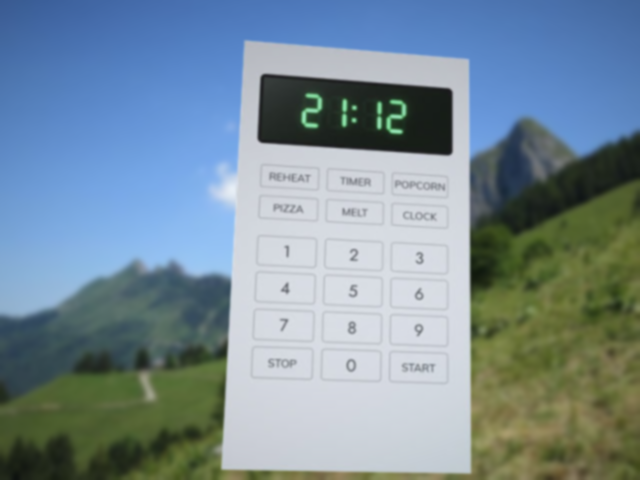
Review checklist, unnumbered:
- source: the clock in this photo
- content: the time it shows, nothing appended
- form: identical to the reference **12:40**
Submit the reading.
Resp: **21:12**
